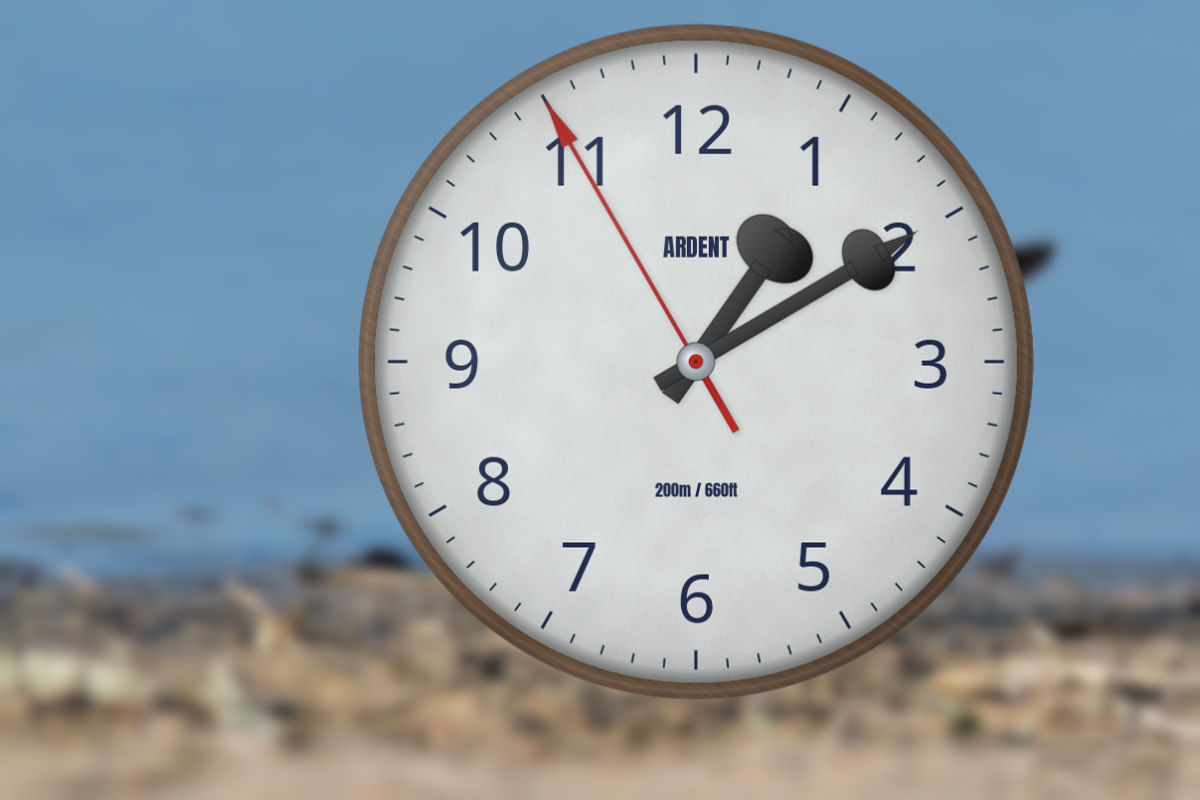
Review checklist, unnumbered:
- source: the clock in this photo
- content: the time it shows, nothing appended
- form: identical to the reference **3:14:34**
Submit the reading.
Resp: **1:09:55**
